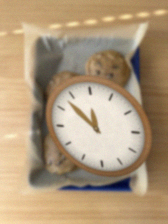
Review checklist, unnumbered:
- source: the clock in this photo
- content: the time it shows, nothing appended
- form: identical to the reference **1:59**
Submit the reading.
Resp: **11:53**
